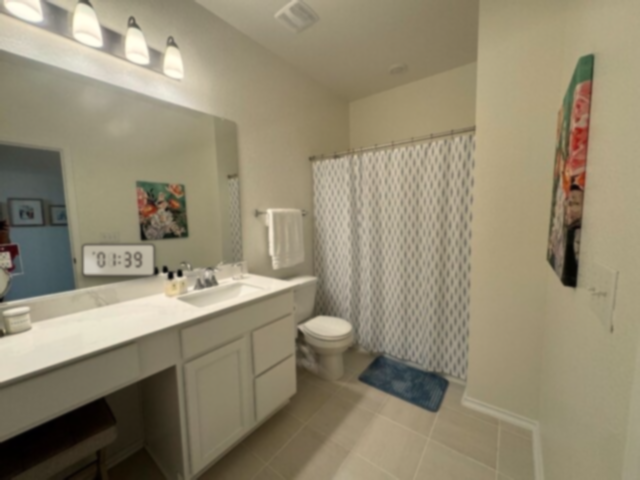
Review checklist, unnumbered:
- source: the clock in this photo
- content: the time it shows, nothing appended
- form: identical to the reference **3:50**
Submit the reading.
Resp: **1:39**
